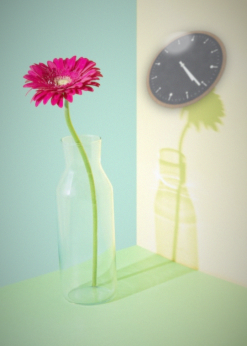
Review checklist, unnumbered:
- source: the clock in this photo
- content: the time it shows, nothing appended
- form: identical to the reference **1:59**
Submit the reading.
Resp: **4:21**
